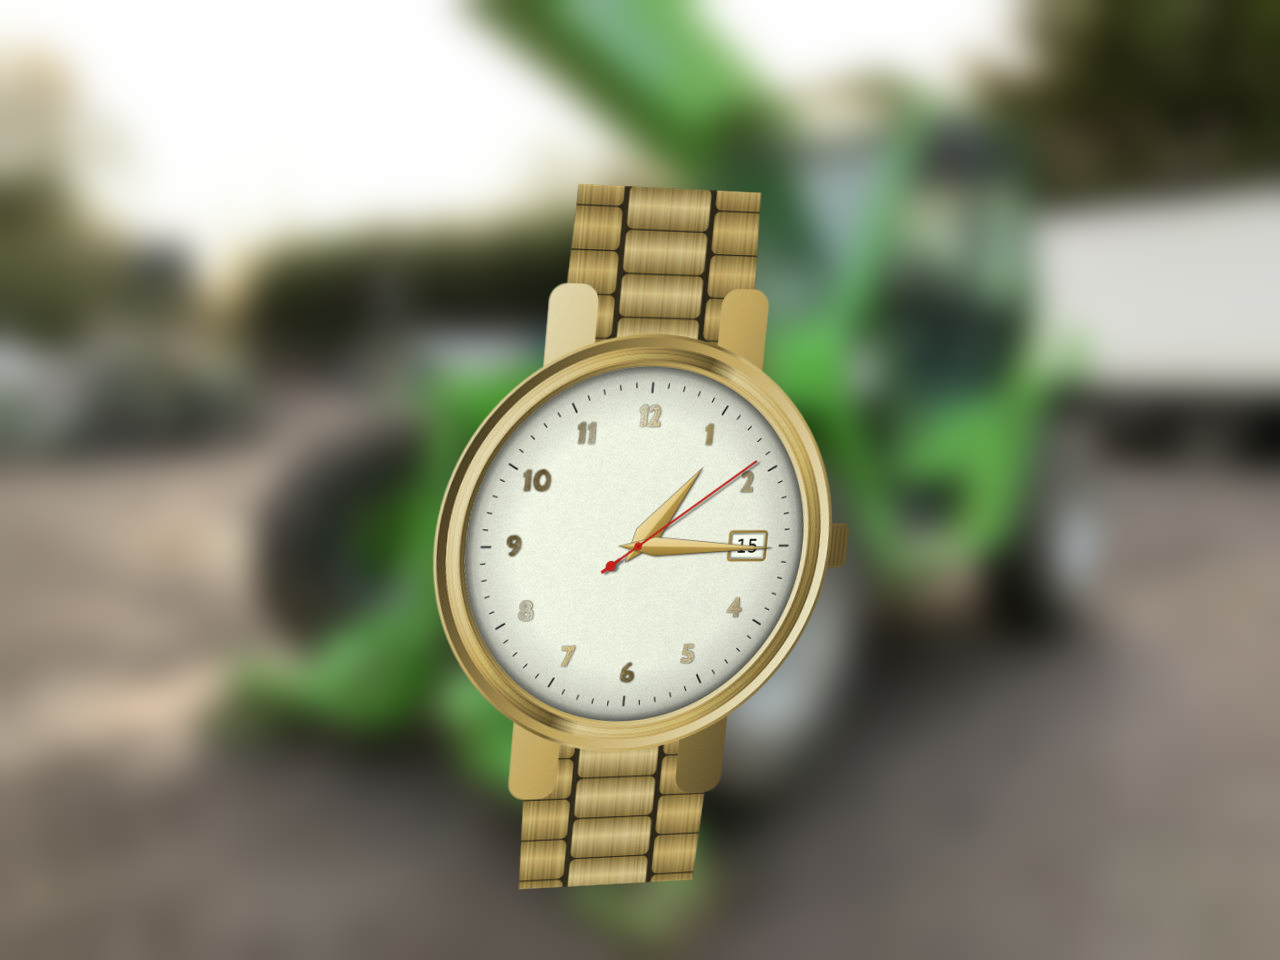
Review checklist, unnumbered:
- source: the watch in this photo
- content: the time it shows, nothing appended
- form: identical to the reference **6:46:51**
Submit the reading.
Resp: **1:15:09**
